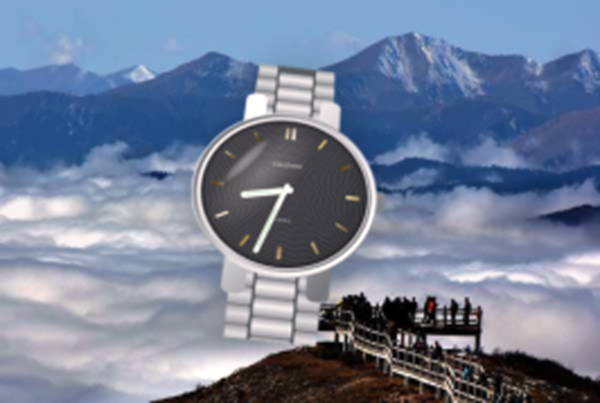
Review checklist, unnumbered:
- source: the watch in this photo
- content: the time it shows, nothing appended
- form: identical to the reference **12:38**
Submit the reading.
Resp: **8:33**
